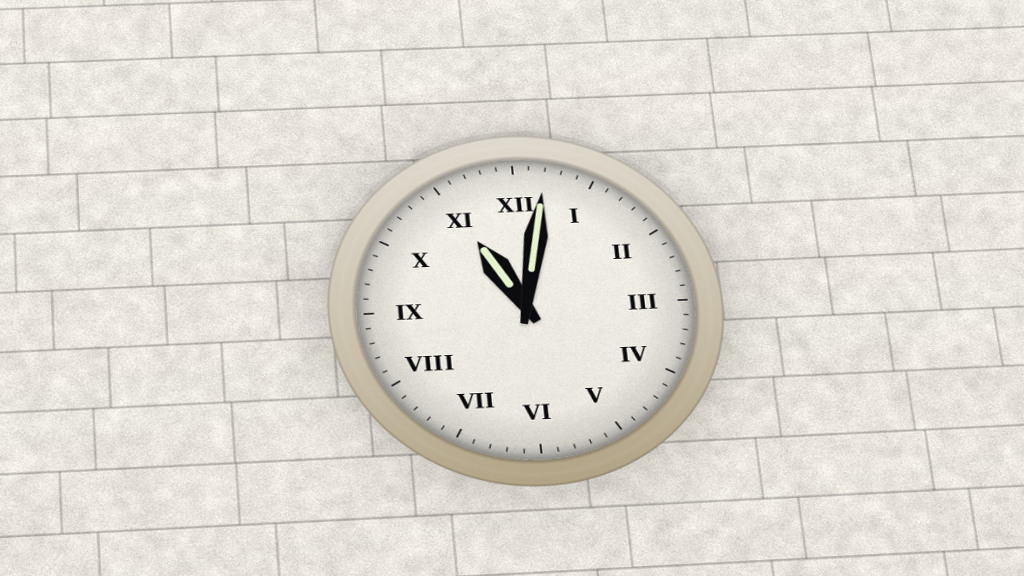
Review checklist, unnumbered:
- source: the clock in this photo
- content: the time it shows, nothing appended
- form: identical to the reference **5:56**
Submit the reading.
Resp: **11:02**
